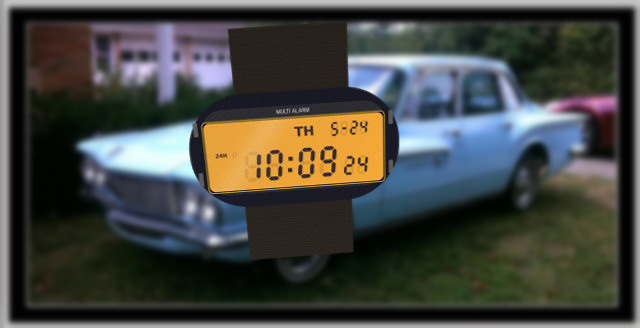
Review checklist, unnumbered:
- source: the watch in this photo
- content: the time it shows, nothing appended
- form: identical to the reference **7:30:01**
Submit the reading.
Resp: **10:09:24**
